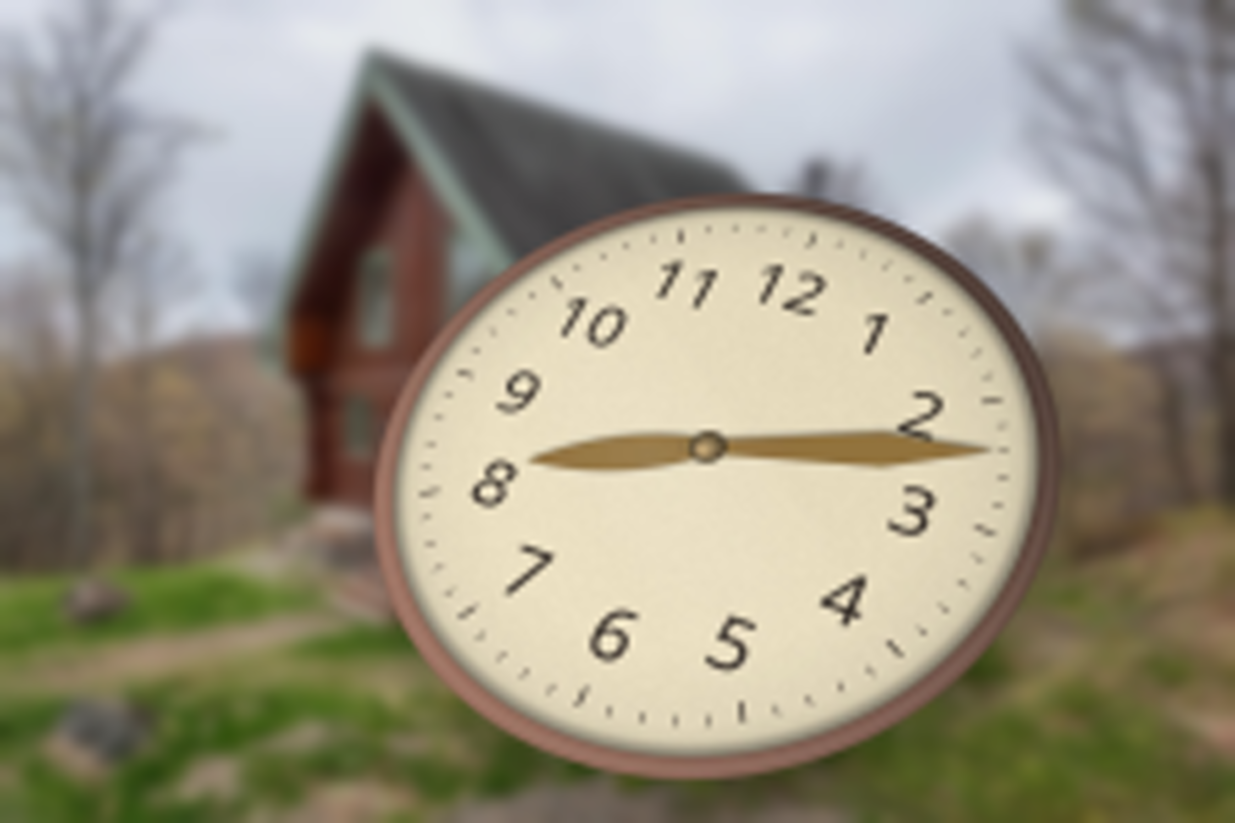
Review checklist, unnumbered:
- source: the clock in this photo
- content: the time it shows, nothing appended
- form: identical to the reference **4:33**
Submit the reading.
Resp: **8:12**
